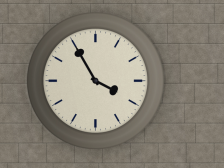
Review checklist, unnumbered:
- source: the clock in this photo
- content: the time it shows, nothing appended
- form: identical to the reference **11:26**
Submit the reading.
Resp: **3:55**
